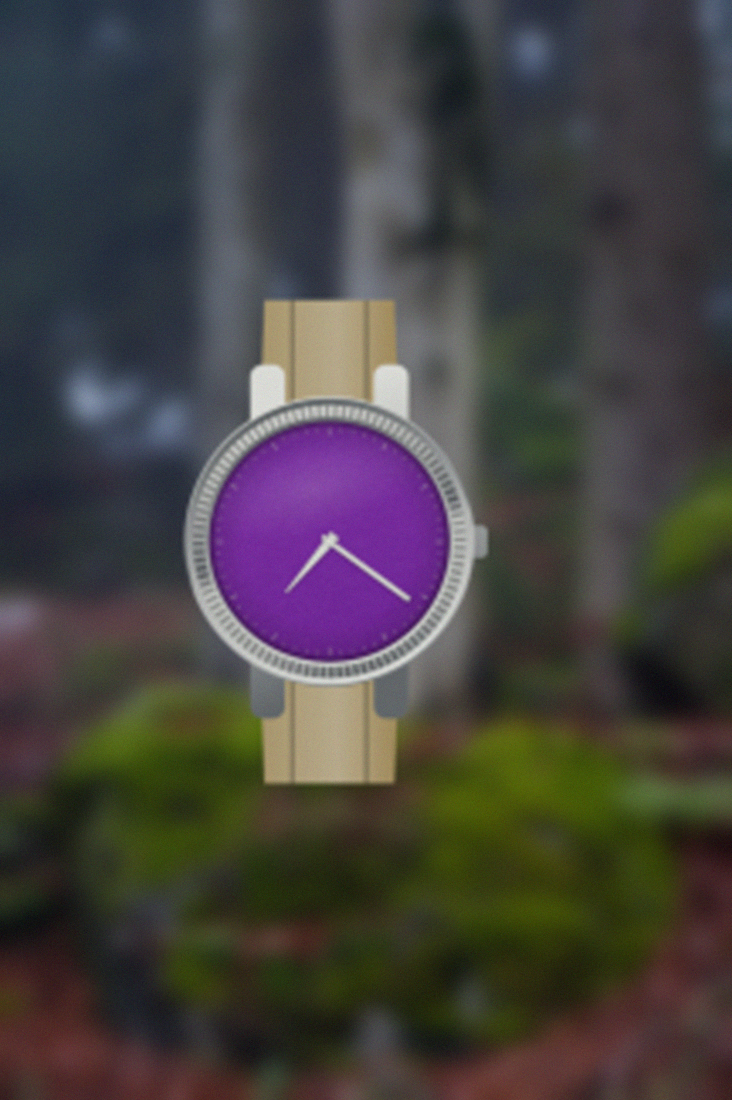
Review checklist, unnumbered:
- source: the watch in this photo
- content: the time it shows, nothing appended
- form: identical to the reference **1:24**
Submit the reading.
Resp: **7:21**
